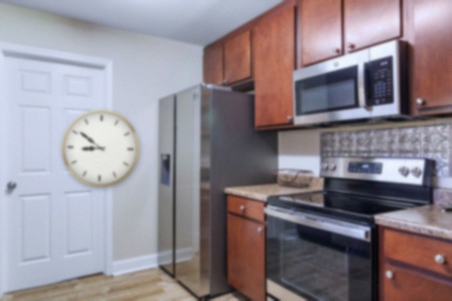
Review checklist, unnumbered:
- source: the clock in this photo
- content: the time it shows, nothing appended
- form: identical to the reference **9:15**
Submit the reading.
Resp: **8:51**
